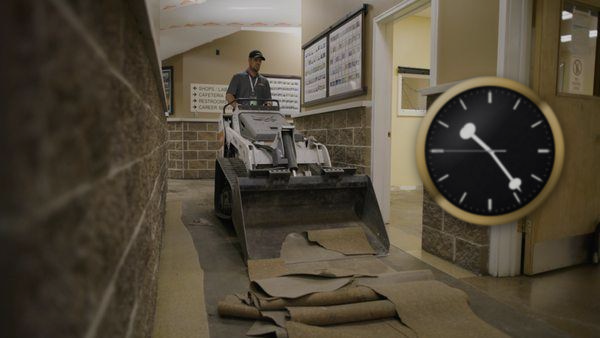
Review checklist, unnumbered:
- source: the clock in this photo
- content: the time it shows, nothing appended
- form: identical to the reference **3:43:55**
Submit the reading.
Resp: **10:23:45**
